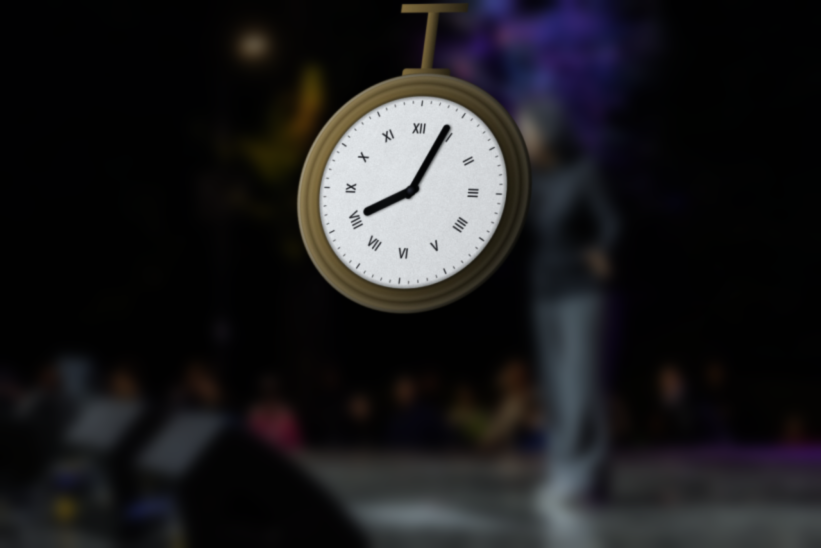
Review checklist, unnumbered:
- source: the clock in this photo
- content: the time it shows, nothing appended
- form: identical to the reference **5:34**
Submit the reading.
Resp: **8:04**
